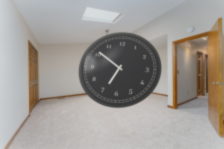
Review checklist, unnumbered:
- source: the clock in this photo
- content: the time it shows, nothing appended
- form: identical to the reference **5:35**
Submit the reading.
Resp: **6:51**
